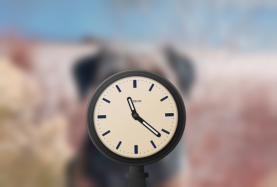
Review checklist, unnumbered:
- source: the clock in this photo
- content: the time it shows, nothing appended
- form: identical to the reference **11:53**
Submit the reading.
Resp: **11:22**
